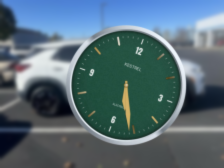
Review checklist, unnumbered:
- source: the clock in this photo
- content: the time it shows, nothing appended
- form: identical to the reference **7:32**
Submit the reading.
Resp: **5:26**
